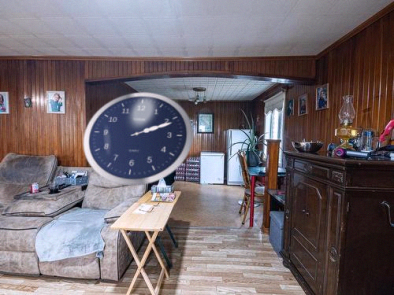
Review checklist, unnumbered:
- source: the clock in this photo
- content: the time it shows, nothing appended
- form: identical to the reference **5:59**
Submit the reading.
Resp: **2:11**
